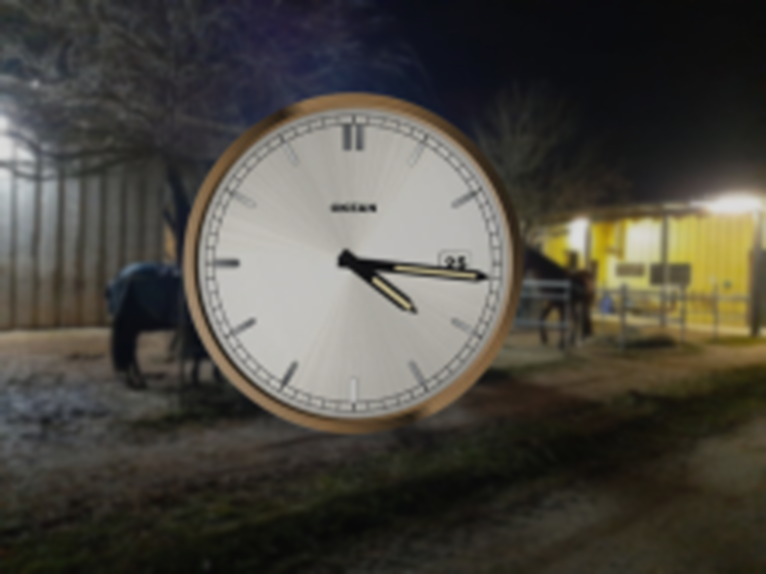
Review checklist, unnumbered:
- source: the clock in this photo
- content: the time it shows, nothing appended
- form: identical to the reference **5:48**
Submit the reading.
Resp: **4:16**
